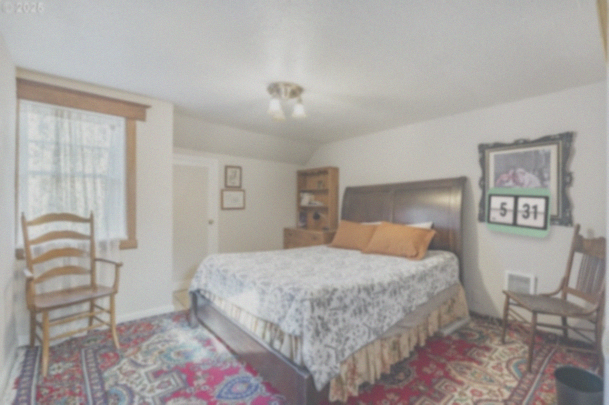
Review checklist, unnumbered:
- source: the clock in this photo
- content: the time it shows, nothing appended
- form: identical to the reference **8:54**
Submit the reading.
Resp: **5:31**
